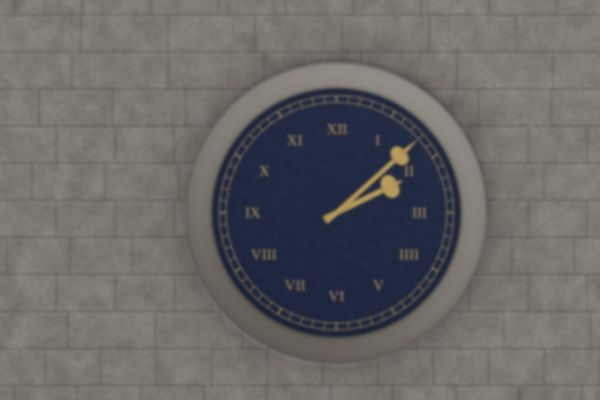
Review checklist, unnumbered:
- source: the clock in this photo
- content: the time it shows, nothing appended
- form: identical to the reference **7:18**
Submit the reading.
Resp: **2:08**
